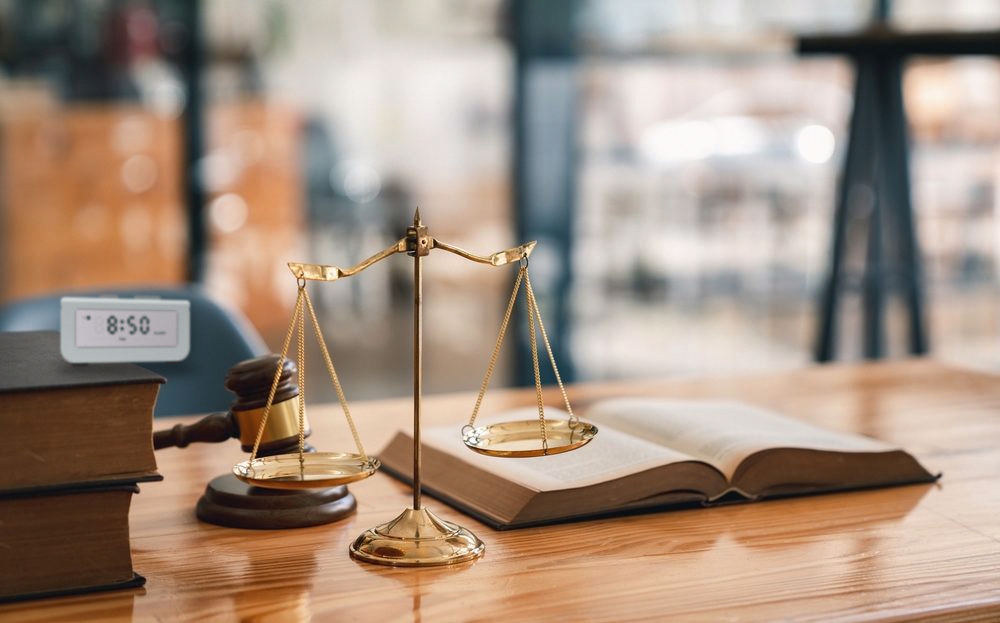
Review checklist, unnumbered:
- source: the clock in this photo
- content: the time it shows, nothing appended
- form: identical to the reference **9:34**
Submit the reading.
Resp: **8:50**
